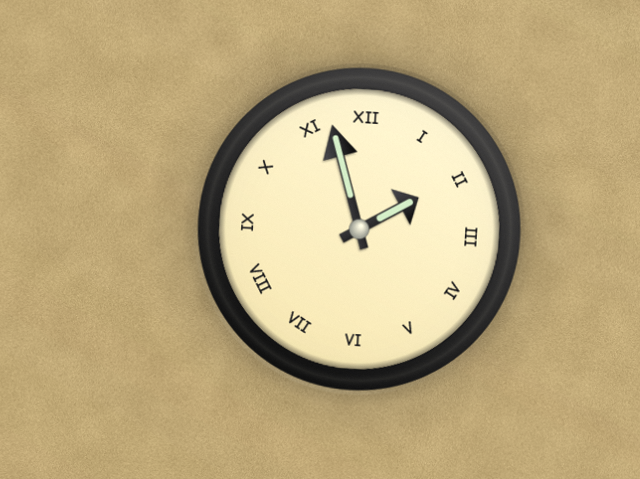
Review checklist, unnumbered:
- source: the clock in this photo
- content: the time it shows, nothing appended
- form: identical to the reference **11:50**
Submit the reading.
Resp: **1:57**
